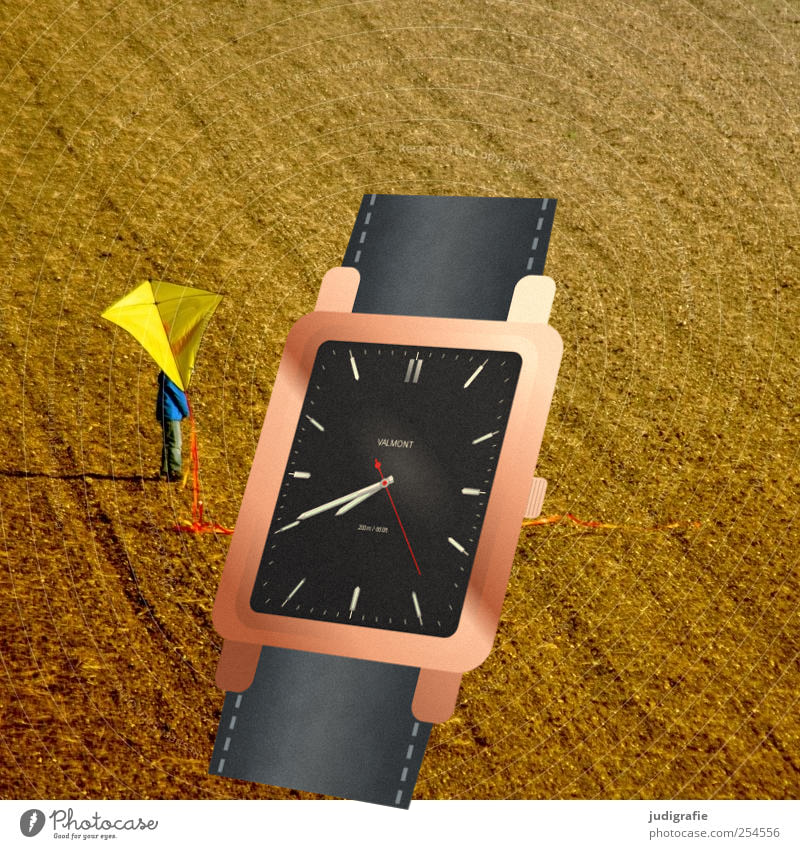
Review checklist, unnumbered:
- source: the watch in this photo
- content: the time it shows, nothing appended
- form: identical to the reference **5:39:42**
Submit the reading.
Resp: **7:40:24**
